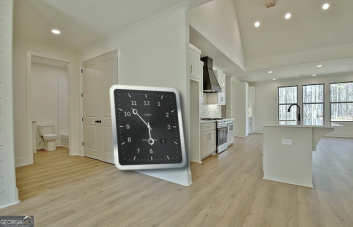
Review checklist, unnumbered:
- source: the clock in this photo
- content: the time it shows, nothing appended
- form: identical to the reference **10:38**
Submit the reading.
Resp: **5:53**
